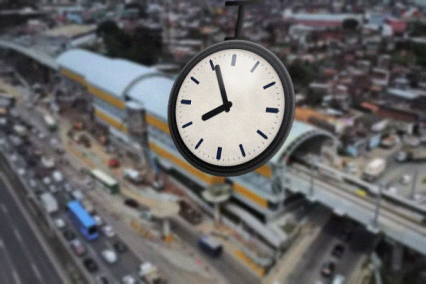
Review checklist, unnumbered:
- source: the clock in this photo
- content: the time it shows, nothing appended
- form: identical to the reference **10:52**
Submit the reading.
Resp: **7:56**
